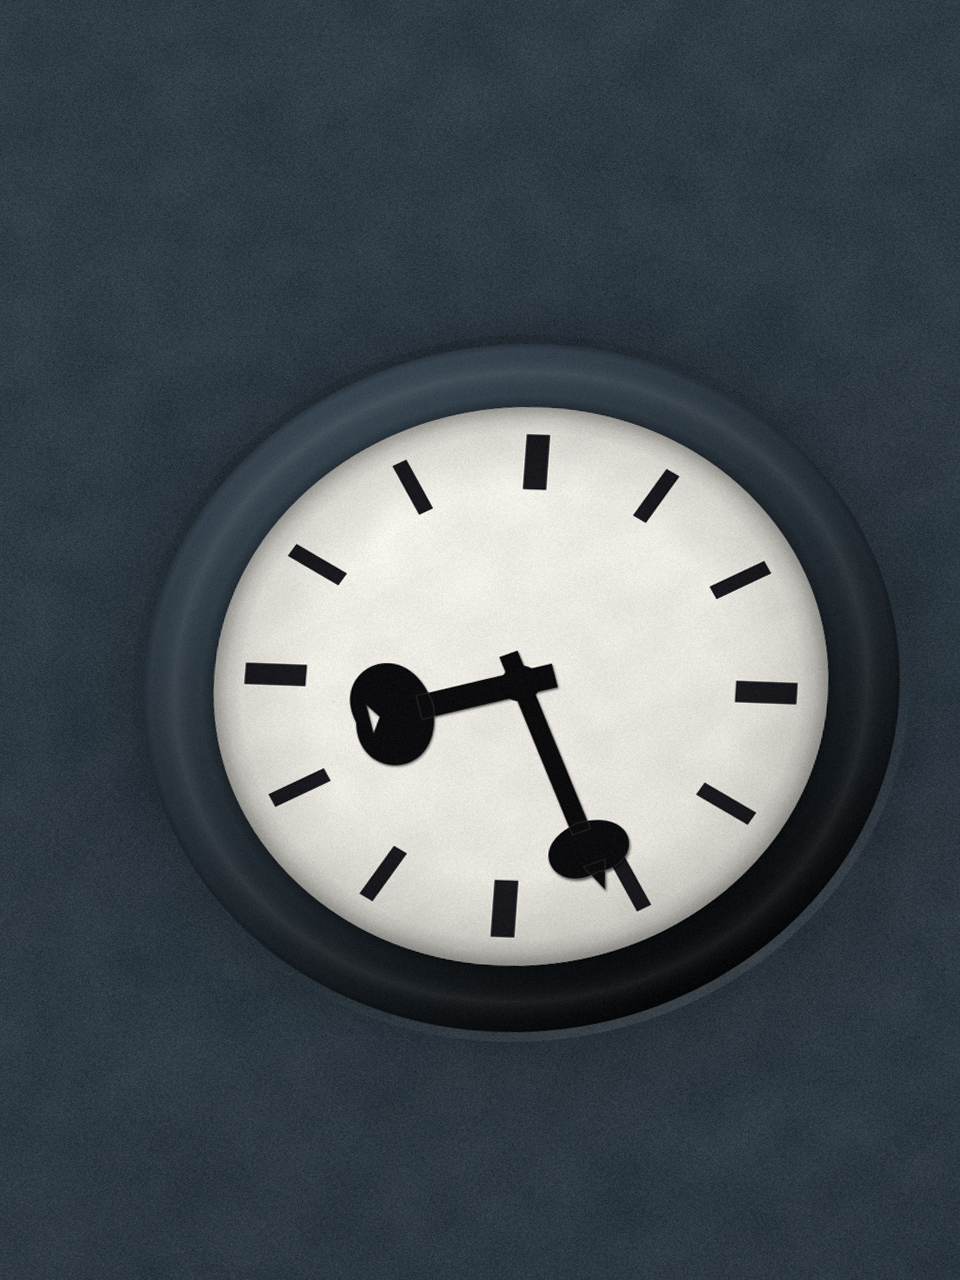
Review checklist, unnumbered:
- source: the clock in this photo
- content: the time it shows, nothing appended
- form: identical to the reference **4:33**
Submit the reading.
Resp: **8:26**
